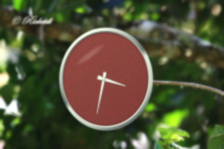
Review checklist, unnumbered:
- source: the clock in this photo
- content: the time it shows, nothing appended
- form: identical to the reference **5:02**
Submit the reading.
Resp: **3:32**
